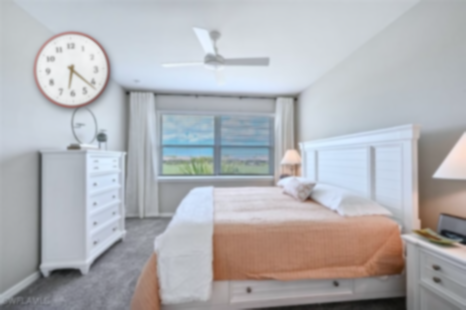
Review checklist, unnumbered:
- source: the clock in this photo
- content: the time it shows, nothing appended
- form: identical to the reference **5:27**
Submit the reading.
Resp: **6:22**
